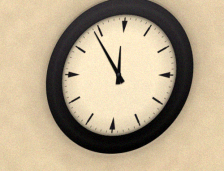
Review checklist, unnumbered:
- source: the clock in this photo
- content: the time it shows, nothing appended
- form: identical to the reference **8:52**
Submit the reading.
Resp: **11:54**
